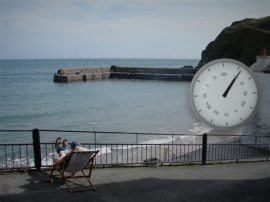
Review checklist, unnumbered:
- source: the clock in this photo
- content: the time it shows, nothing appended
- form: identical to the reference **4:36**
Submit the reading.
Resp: **1:06**
